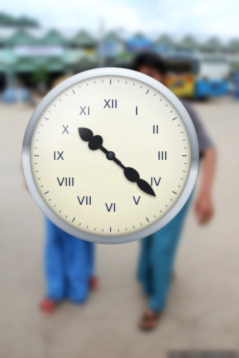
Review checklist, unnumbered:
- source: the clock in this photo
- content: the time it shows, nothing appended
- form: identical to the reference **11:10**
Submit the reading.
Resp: **10:22**
